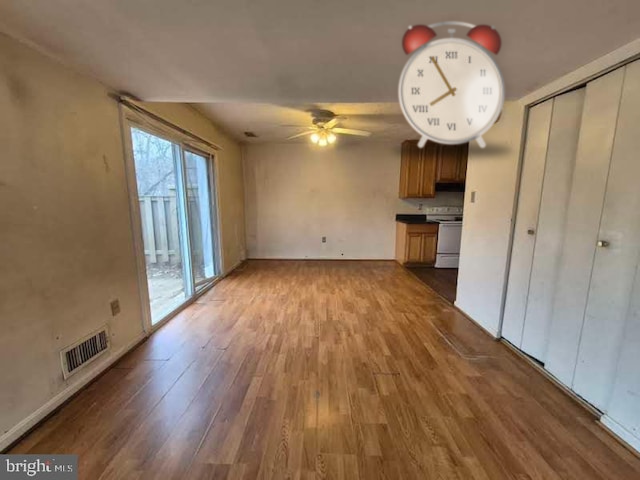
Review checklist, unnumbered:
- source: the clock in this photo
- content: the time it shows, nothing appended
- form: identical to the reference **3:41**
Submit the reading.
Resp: **7:55**
